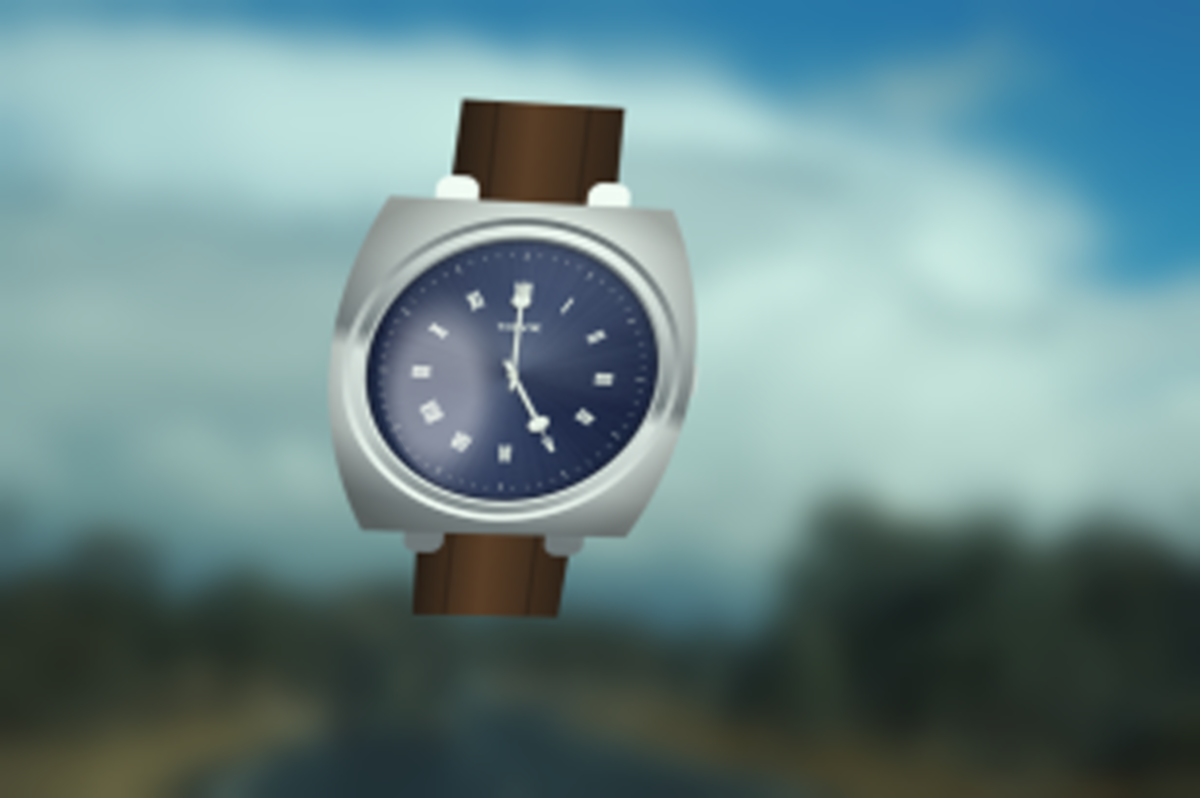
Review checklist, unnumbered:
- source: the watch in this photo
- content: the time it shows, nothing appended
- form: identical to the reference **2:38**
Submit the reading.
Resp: **5:00**
